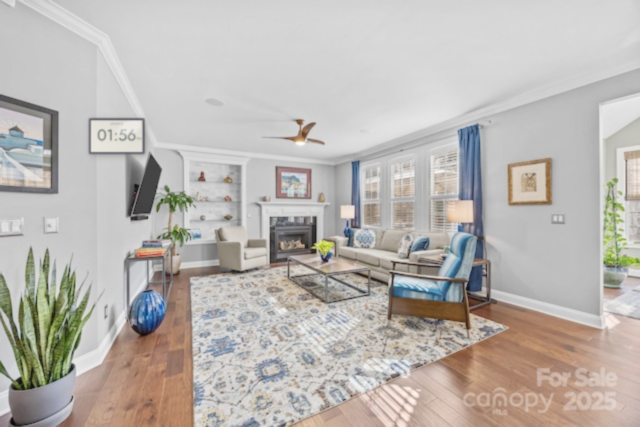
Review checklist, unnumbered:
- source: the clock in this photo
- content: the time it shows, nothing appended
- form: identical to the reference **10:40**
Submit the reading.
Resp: **1:56**
